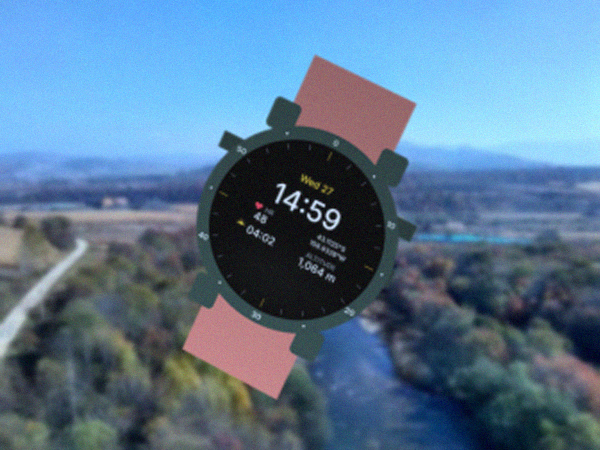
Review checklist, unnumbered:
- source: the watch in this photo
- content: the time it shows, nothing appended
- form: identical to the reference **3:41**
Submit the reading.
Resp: **14:59**
